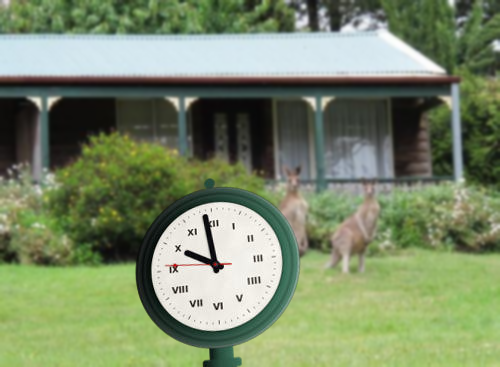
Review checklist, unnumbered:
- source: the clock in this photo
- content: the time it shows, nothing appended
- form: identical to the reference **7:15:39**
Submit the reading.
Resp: **9:58:46**
